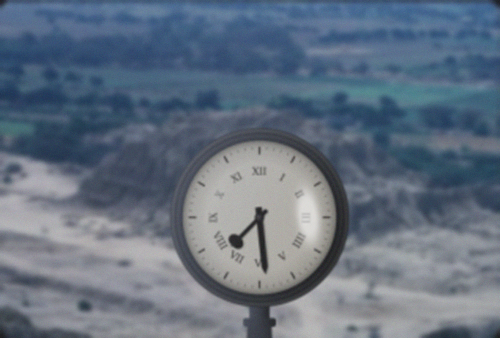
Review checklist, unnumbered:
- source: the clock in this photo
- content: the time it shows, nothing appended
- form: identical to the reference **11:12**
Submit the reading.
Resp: **7:29**
